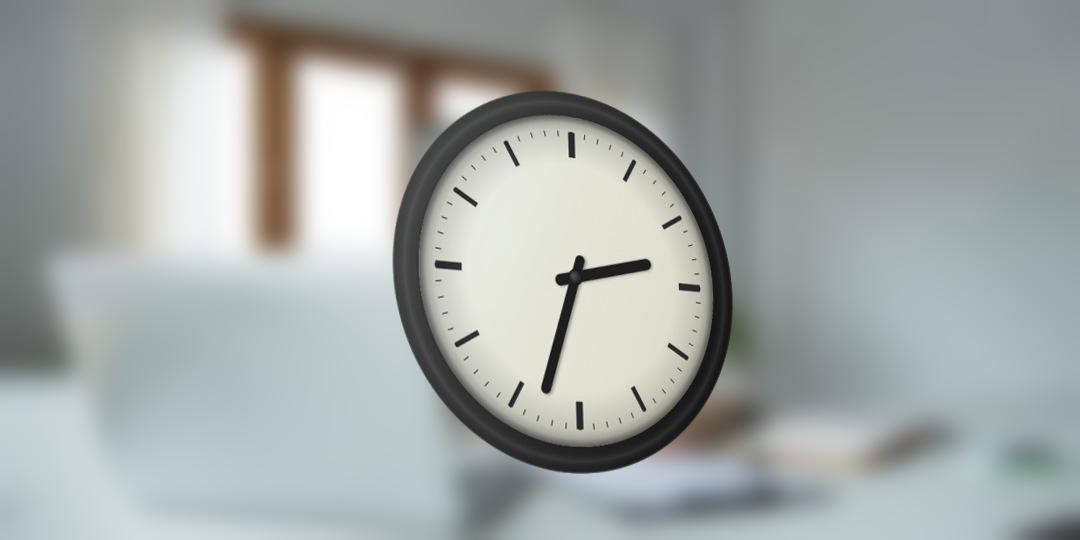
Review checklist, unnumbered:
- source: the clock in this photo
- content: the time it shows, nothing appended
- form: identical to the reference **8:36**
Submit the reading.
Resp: **2:33**
